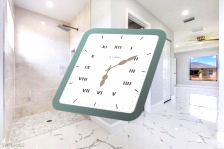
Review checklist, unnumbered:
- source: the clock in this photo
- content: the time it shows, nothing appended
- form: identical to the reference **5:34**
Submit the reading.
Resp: **6:09**
